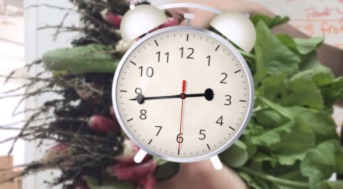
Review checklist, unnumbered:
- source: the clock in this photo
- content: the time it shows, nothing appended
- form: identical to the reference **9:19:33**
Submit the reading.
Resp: **2:43:30**
